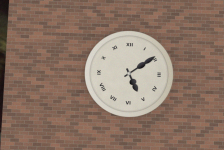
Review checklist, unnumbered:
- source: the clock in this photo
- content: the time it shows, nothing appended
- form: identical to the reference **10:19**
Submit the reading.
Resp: **5:09**
